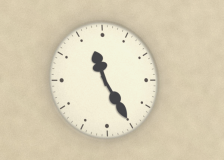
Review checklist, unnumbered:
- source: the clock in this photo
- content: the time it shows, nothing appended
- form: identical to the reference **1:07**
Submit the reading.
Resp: **11:25**
